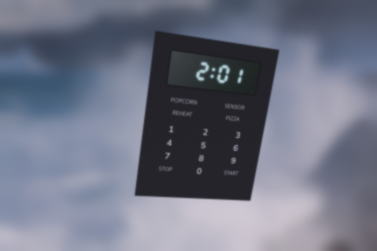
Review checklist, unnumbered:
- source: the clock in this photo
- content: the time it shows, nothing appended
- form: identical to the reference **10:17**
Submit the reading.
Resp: **2:01**
